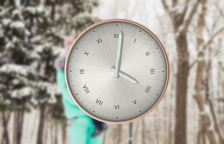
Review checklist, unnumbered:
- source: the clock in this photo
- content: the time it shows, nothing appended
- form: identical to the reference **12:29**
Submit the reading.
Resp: **4:01**
